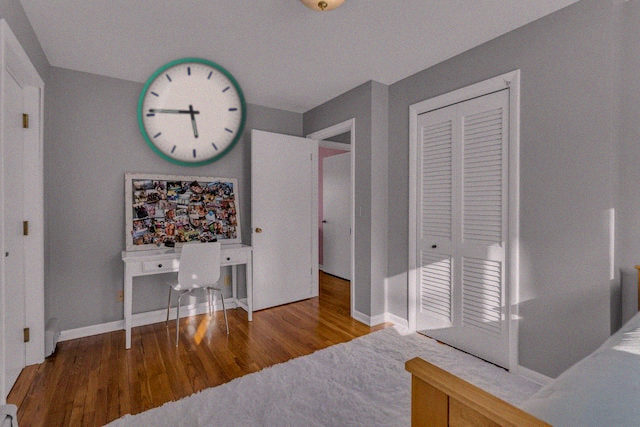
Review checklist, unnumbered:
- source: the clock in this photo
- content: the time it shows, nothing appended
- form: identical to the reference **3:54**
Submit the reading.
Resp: **5:46**
